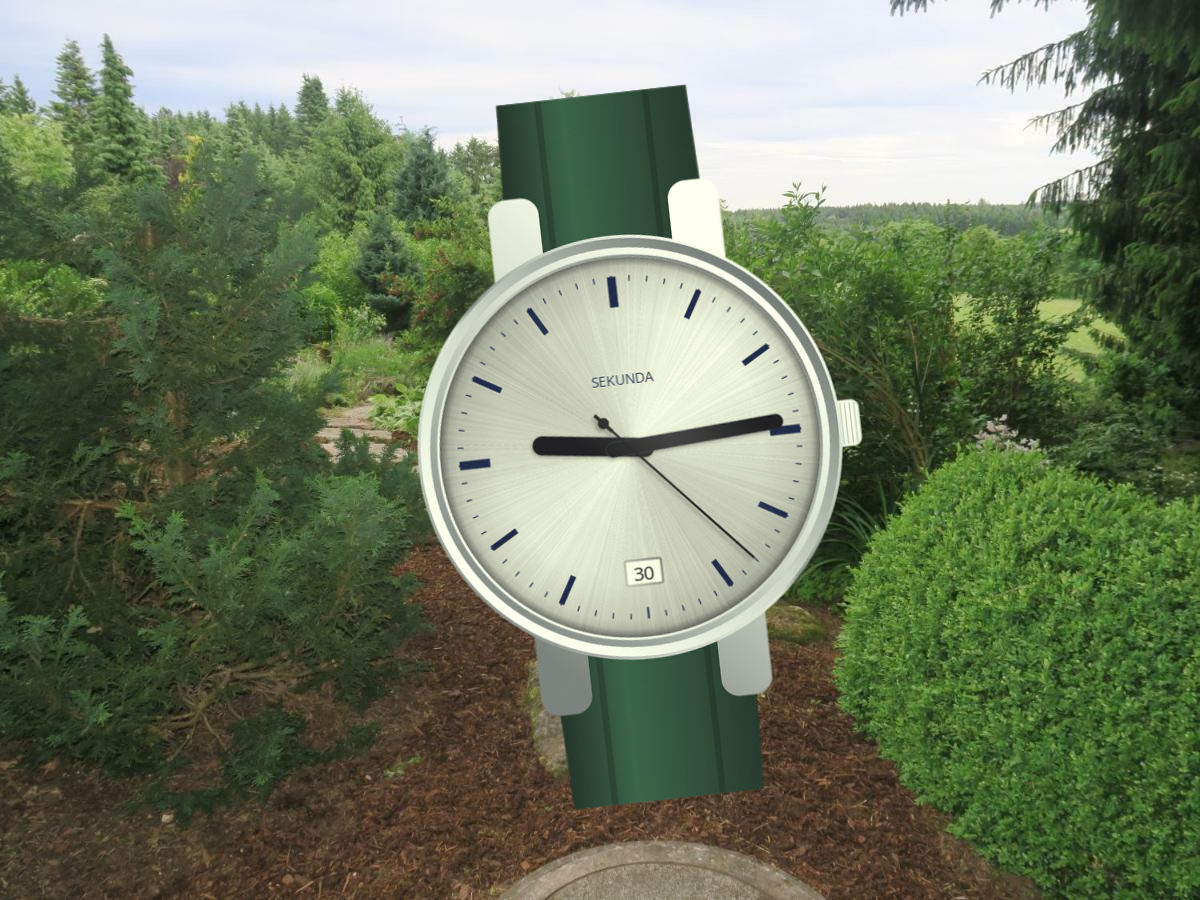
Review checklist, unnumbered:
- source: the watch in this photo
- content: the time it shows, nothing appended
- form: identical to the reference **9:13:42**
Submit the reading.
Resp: **9:14:23**
